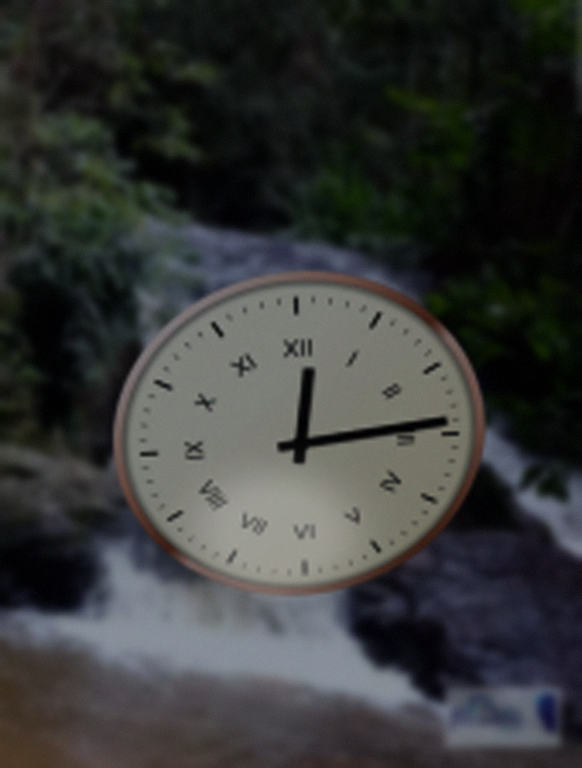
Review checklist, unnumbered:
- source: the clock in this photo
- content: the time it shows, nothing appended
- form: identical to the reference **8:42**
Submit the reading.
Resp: **12:14**
